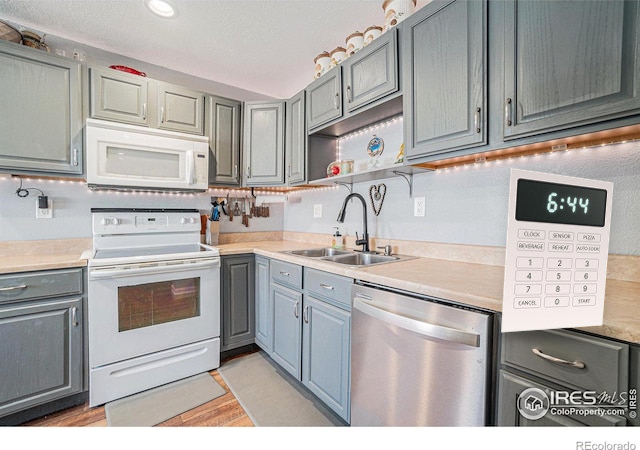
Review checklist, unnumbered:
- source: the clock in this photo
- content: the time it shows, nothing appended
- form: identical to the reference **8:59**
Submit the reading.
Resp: **6:44**
